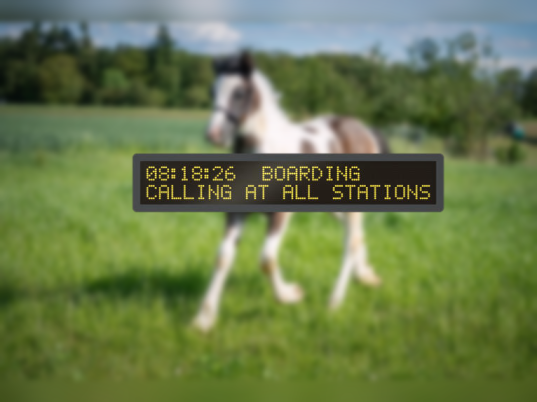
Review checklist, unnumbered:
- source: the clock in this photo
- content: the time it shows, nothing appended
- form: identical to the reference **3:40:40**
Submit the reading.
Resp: **8:18:26**
